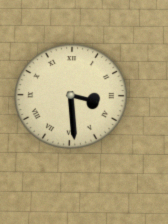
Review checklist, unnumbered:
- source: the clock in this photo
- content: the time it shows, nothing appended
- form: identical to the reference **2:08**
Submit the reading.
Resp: **3:29**
